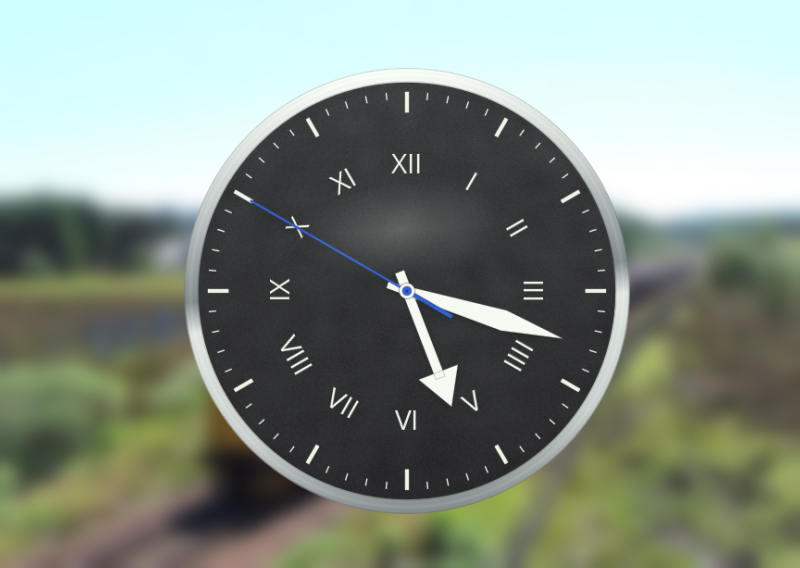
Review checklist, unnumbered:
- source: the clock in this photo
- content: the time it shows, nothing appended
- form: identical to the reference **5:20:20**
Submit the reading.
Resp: **5:17:50**
